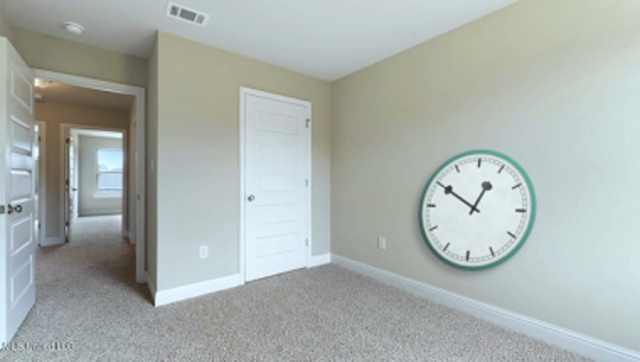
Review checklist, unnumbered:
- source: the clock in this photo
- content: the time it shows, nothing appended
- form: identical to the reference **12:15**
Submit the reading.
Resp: **12:50**
